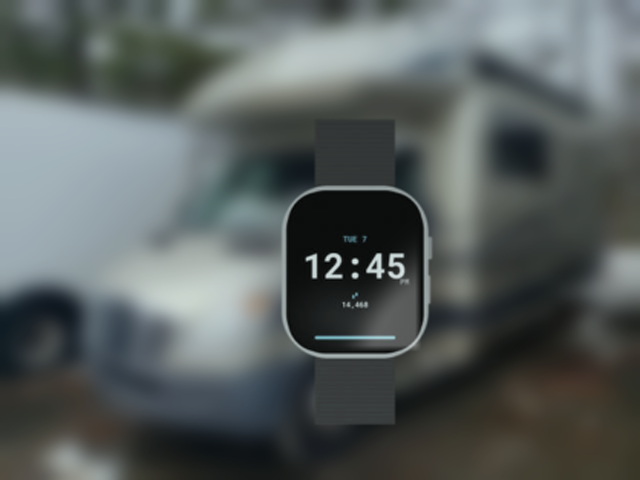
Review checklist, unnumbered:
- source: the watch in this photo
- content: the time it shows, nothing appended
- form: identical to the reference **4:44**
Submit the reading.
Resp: **12:45**
